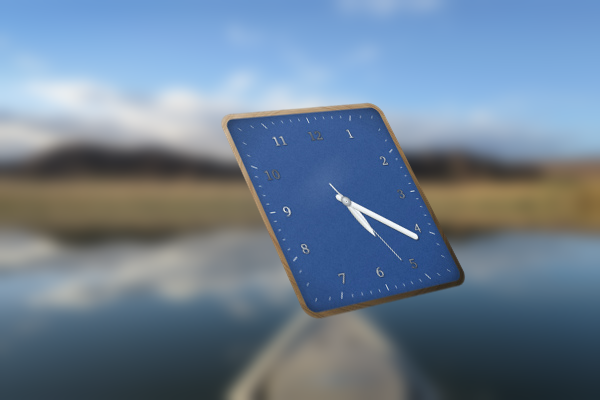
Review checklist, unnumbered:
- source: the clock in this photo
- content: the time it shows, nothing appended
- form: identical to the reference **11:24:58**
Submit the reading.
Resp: **5:21:26**
